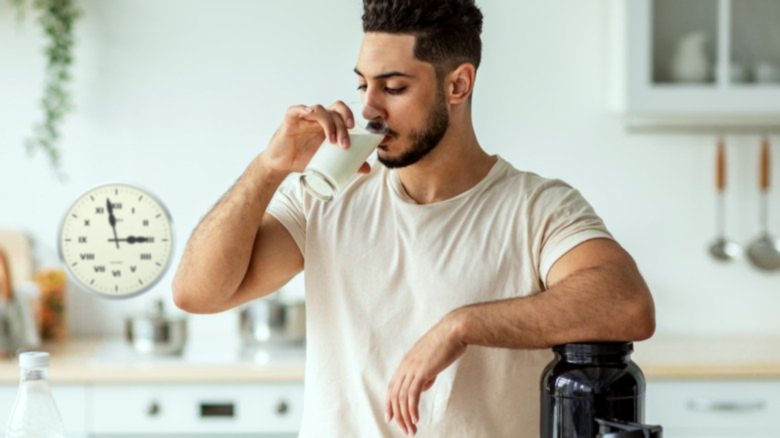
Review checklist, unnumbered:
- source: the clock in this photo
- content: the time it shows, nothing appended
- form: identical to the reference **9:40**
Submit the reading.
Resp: **2:58**
